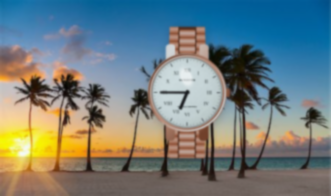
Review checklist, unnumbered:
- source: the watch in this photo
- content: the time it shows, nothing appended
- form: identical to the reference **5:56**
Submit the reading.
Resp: **6:45**
